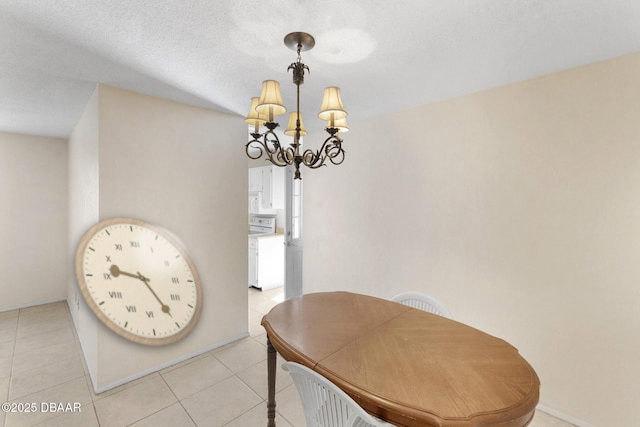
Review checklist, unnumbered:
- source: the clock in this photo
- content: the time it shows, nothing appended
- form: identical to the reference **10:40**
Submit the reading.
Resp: **9:25**
